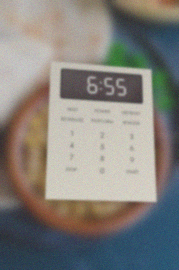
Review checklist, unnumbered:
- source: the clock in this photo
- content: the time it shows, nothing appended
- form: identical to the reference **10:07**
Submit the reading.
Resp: **6:55**
